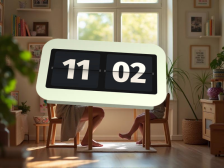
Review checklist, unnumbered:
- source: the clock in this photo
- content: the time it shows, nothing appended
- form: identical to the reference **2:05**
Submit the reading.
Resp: **11:02**
